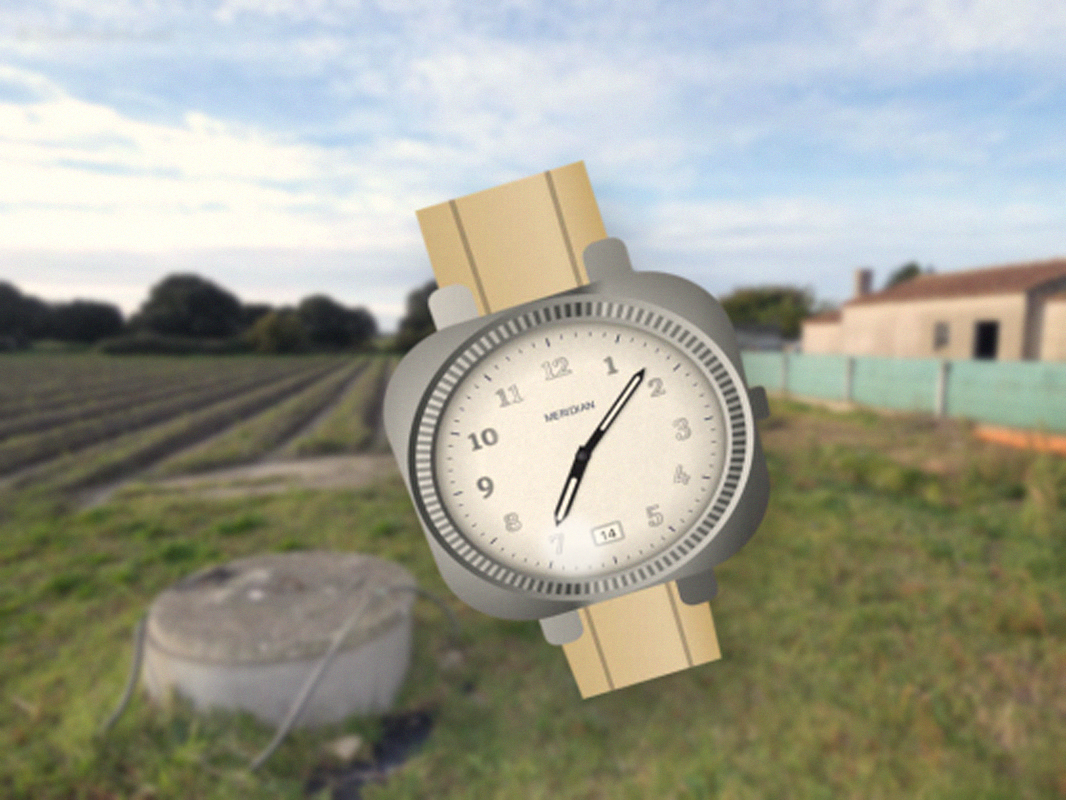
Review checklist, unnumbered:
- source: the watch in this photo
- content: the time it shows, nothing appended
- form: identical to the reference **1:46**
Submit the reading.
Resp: **7:08**
